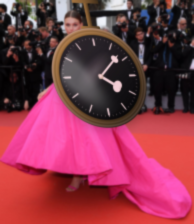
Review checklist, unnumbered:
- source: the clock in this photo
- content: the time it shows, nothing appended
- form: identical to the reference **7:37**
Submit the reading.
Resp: **4:08**
